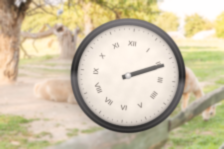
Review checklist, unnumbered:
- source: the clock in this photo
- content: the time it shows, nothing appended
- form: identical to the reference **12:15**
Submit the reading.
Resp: **2:11**
